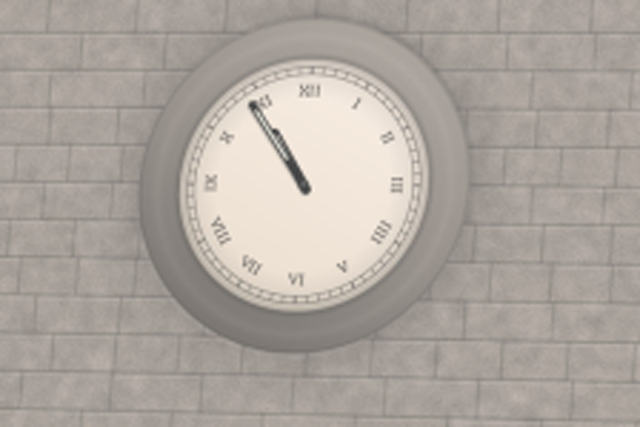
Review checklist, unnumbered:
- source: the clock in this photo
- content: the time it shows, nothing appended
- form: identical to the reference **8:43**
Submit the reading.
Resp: **10:54**
